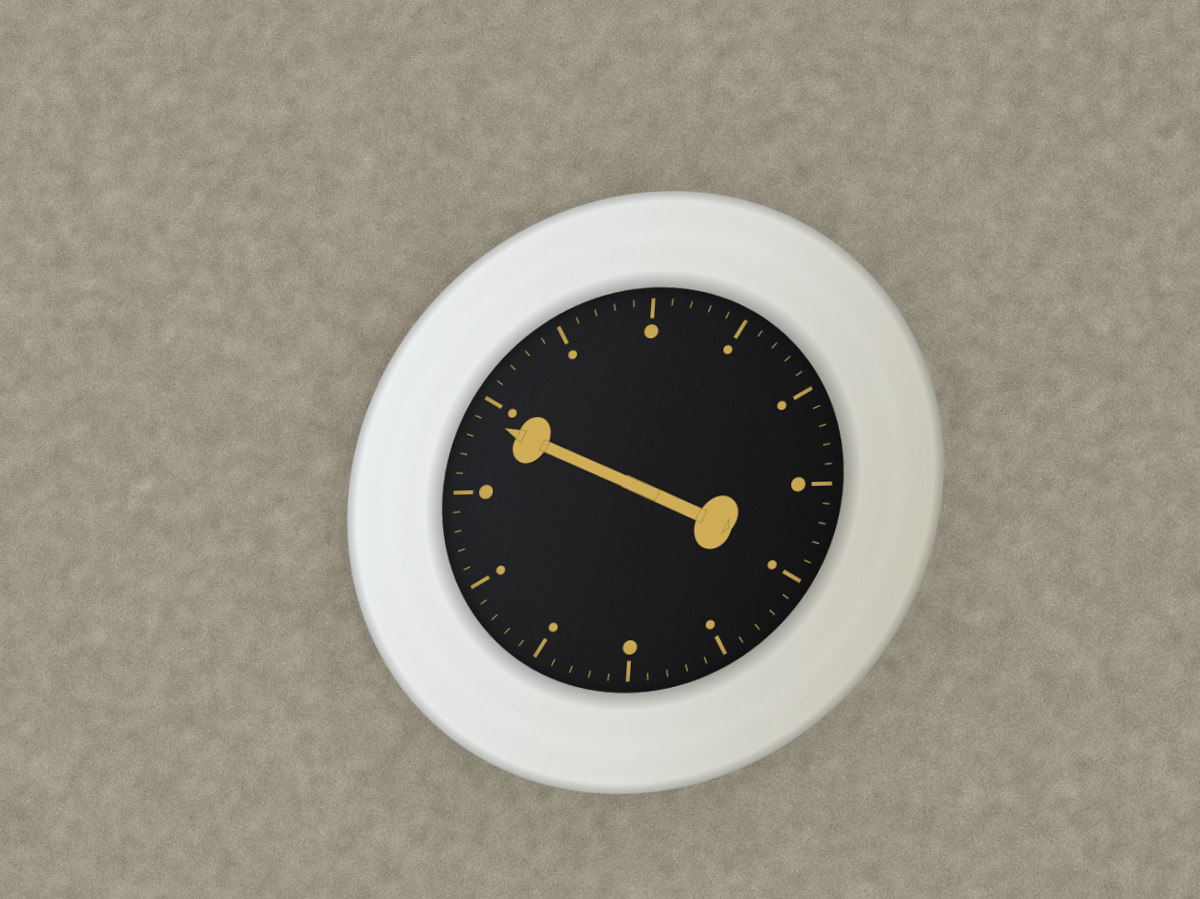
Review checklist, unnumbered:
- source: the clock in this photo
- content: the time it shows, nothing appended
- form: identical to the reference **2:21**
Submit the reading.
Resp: **3:49**
